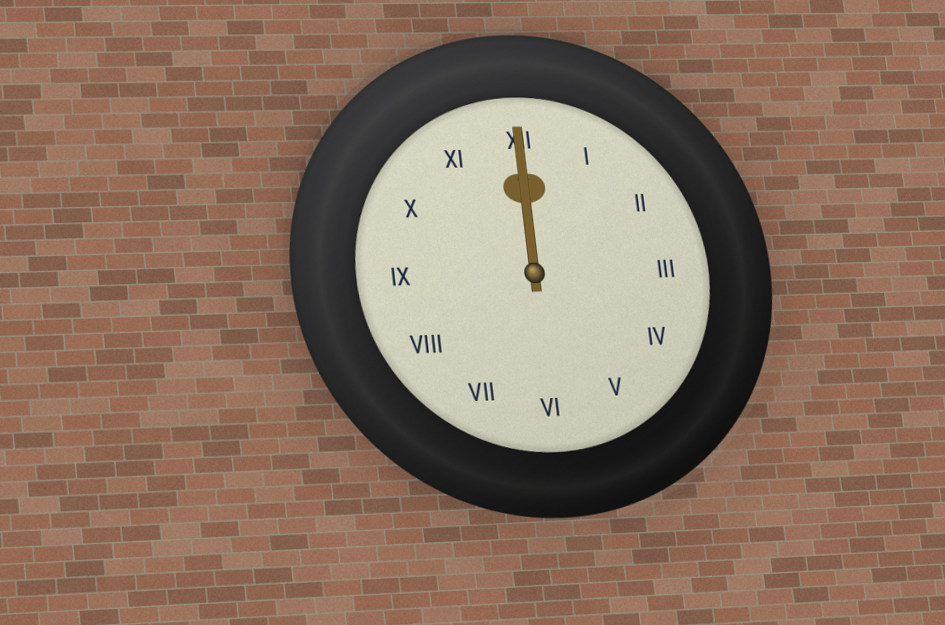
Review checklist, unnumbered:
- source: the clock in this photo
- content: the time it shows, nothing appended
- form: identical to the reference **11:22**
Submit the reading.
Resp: **12:00**
